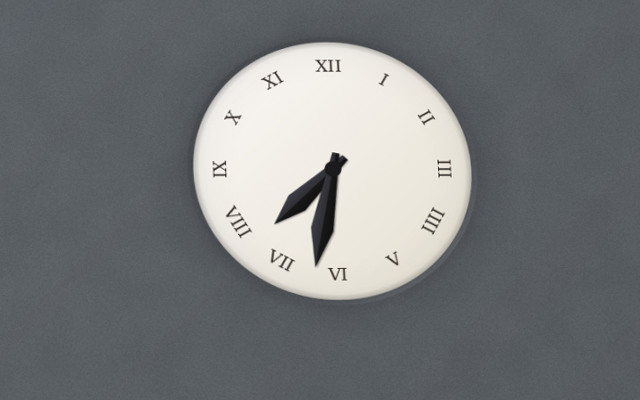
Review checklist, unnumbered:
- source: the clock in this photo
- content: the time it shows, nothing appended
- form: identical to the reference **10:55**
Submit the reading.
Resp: **7:32**
